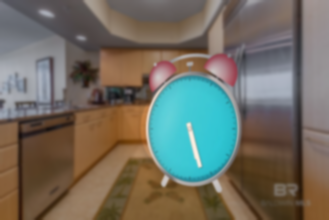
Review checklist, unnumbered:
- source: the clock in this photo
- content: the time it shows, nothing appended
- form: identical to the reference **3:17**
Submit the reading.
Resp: **5:27**
